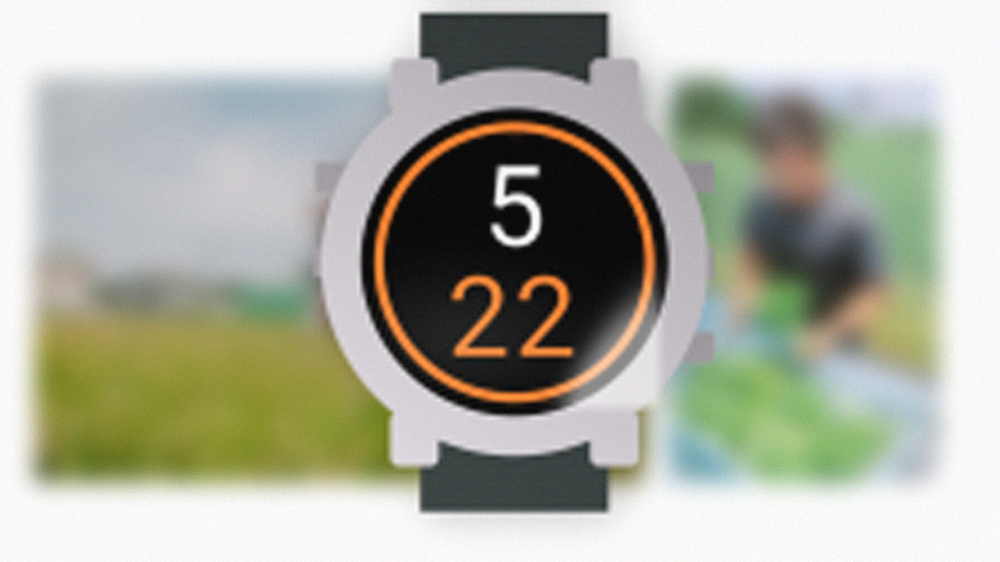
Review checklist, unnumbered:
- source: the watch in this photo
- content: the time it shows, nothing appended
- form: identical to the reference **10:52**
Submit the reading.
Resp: **5:22**
